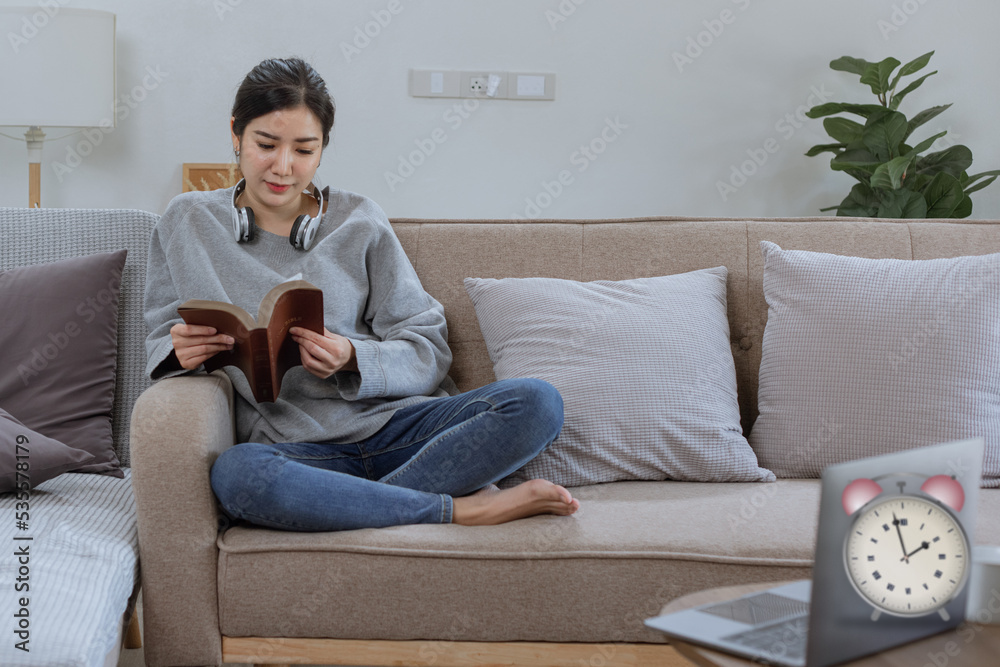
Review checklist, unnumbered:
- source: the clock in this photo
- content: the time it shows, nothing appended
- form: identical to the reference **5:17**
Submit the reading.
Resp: **1:58**
